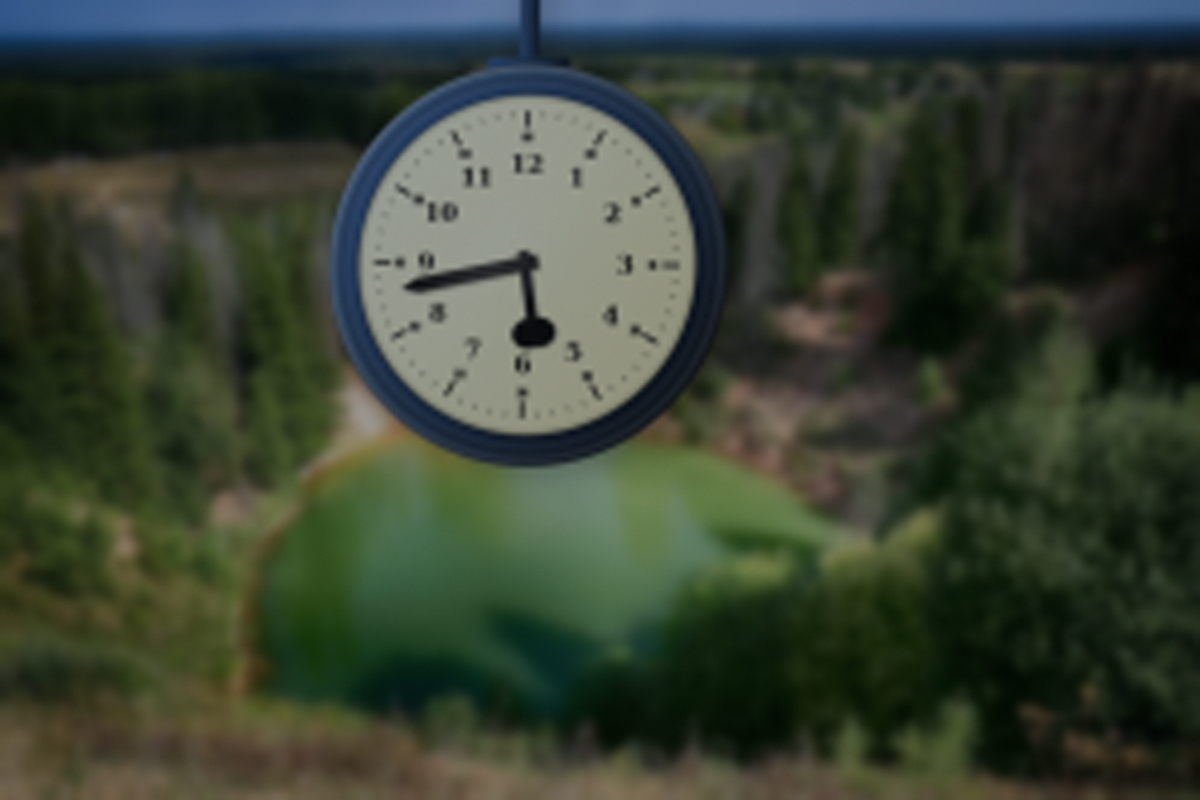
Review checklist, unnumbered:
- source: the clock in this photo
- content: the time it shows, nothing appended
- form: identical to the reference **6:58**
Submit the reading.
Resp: **5:43**
